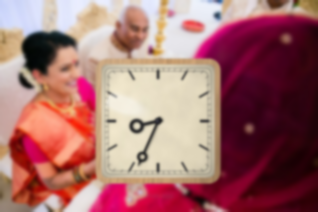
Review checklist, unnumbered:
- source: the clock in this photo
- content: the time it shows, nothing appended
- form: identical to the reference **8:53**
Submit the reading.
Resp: **8:34**
